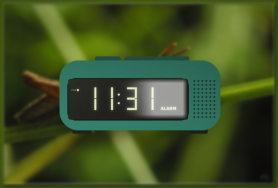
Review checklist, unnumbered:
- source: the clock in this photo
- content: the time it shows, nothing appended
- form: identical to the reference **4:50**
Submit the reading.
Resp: **11:31**
